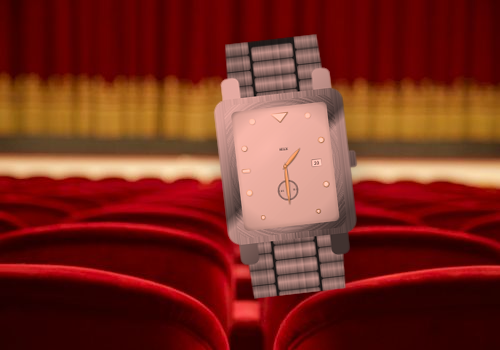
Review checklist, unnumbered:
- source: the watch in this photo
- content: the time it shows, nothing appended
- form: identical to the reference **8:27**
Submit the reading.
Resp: **1:30**
